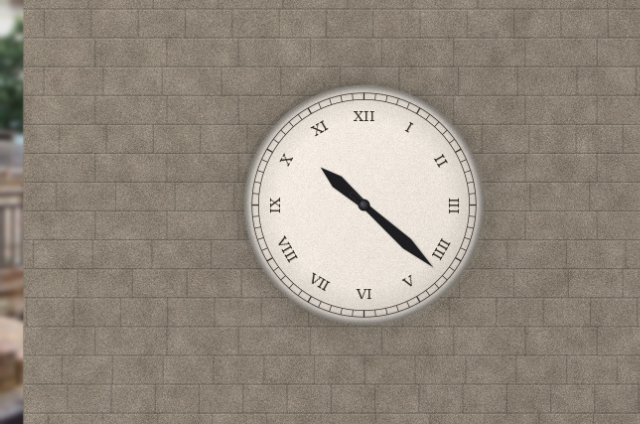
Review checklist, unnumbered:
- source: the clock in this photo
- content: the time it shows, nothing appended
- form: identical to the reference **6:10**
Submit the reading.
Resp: **10:22**
